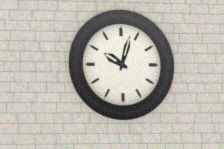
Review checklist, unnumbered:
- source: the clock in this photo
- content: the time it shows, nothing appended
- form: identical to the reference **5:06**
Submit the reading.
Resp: **10:03**
